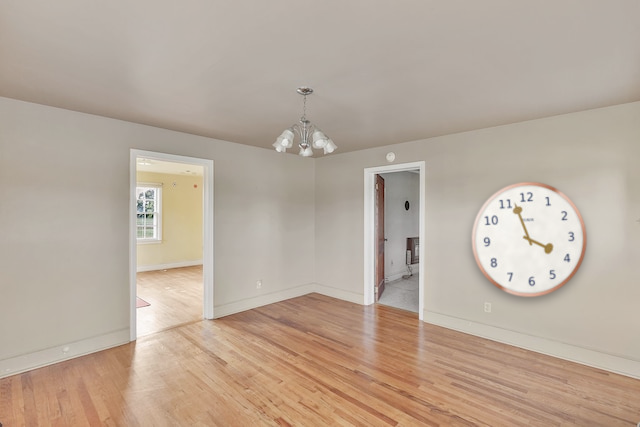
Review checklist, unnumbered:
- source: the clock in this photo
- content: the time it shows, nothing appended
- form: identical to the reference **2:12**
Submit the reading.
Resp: **3:57**
